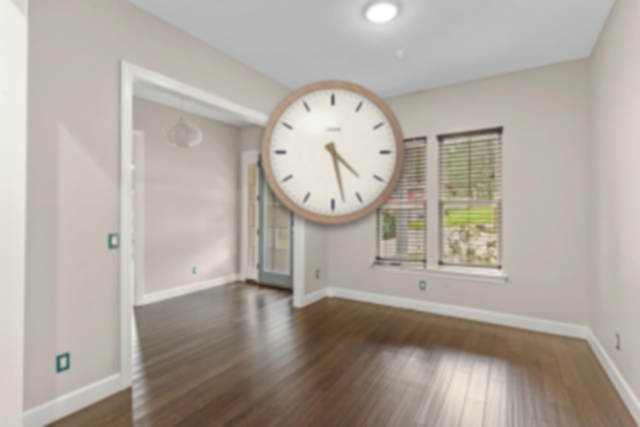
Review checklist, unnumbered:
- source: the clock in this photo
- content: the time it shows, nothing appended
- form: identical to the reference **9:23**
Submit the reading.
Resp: **4:28**
